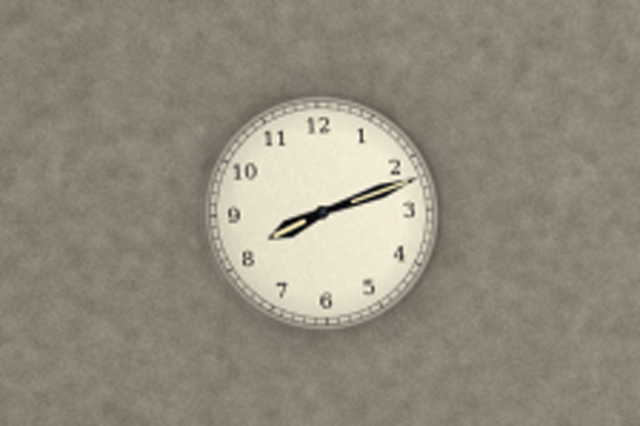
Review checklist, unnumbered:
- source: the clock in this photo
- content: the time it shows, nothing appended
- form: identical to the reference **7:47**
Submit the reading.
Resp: **8:12**
